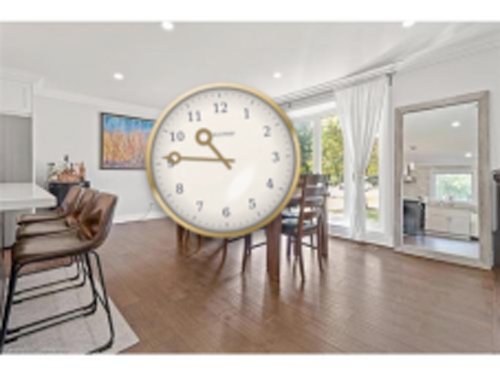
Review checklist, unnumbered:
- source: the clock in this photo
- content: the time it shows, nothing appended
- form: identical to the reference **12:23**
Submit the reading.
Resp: **10:46**
